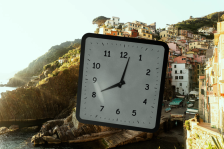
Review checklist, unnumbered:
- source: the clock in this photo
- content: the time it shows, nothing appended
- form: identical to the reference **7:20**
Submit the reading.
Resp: **8:02**
